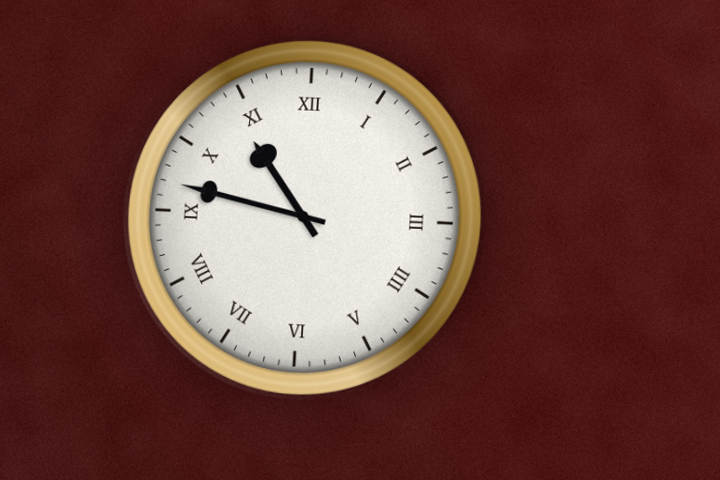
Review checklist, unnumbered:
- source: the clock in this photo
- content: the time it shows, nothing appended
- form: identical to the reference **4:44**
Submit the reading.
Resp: **10:47**
